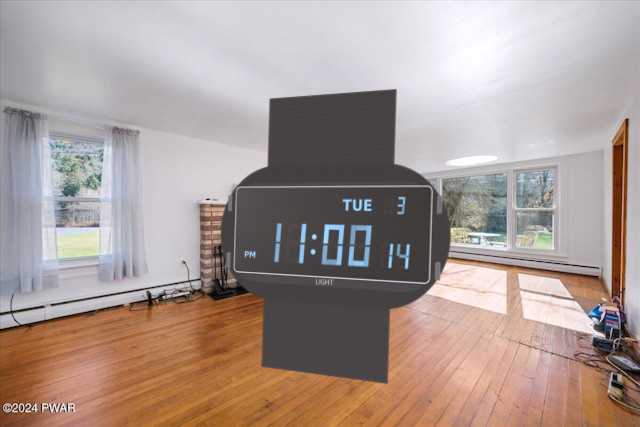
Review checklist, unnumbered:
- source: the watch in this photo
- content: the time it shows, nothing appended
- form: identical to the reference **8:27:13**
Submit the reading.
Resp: **11:00:14**
